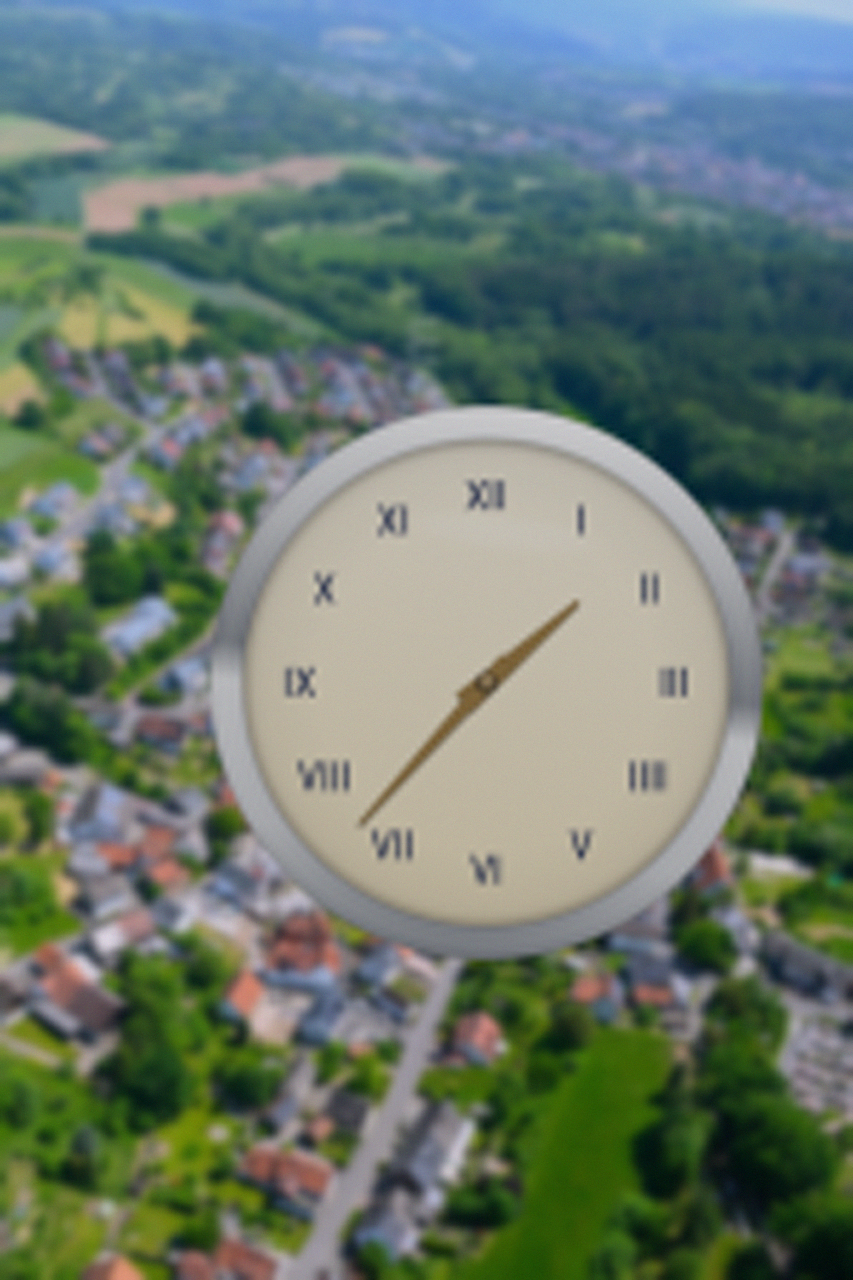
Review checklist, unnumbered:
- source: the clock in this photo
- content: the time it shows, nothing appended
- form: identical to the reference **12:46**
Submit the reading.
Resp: **1:37**
